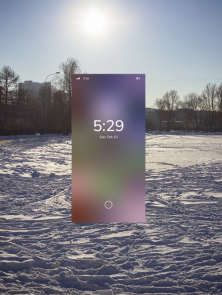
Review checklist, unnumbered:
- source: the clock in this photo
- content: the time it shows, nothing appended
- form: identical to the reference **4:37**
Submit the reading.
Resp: **5:29**
